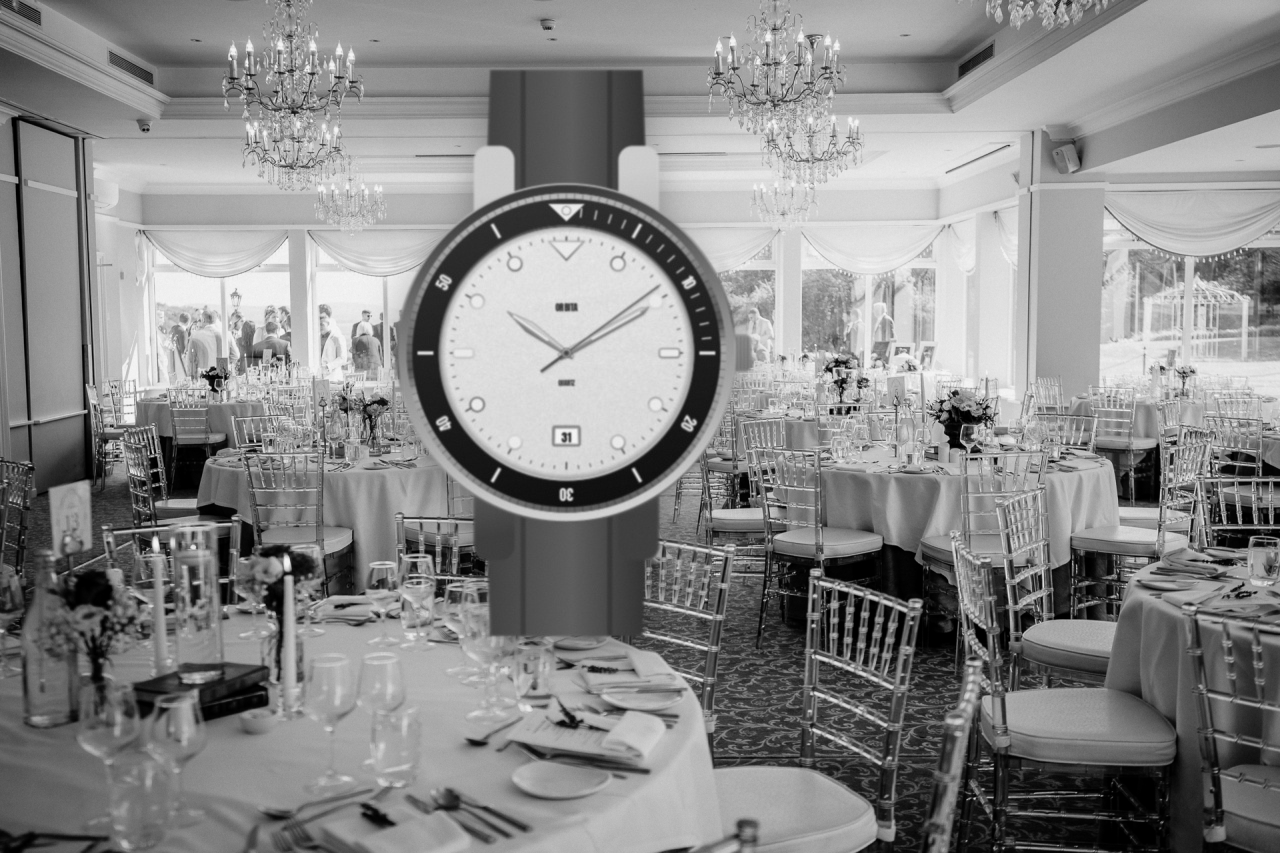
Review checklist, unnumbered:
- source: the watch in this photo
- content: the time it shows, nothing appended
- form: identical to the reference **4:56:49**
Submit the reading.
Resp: **10:10:09**
